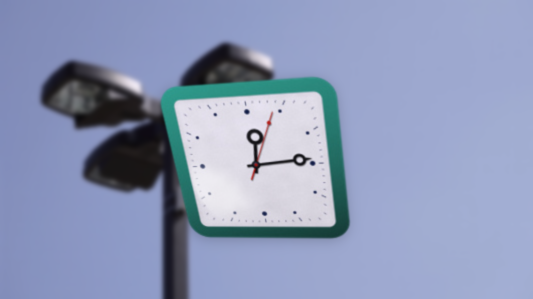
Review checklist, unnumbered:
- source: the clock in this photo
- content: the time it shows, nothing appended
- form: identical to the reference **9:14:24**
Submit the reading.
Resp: **12:14:04**
